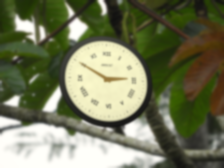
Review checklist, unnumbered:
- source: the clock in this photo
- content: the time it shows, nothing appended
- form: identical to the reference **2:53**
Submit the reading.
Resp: **2:50**
